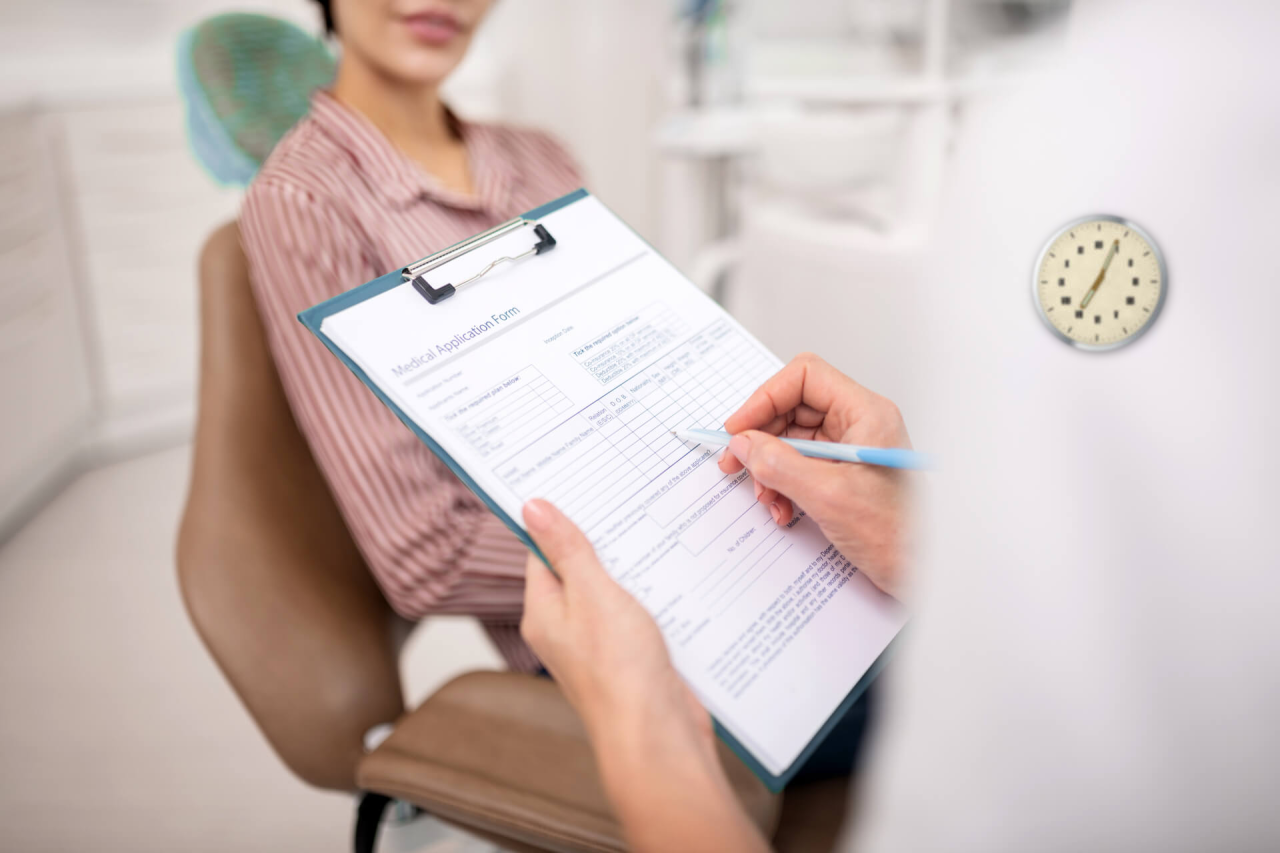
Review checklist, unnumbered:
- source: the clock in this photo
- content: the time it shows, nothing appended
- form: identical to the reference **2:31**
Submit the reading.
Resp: **7:04**
